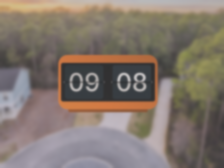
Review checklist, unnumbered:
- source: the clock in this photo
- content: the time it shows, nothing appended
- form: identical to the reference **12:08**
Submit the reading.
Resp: **9:08**
